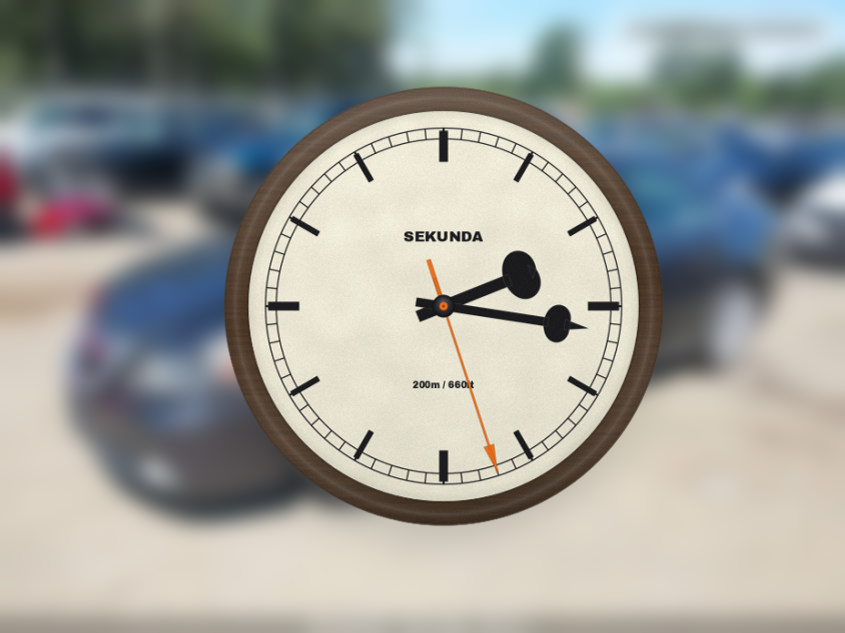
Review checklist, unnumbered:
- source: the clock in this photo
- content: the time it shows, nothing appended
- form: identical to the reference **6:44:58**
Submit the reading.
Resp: **2:16:27**
